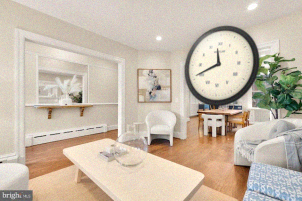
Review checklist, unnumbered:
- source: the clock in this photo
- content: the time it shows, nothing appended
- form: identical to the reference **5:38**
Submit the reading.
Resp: **11:41**
